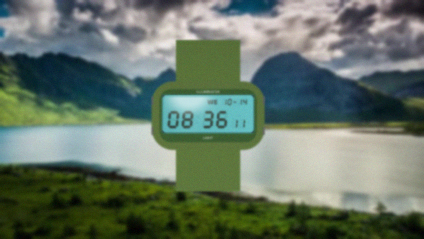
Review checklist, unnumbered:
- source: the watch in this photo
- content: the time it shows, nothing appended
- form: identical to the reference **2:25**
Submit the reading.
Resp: **8:36**
